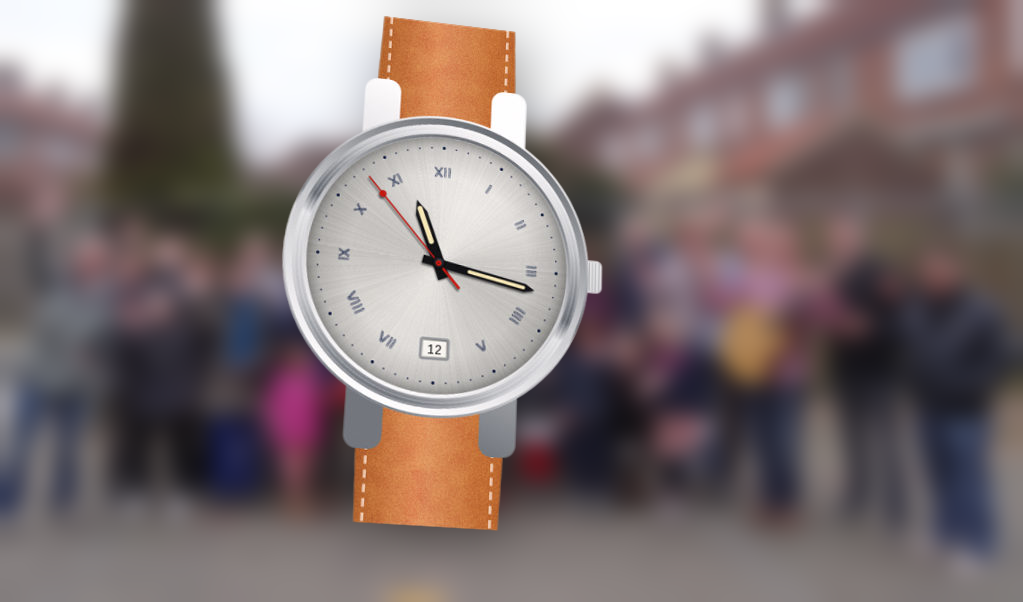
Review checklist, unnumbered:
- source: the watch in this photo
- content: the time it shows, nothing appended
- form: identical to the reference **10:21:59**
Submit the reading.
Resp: **11:16:53**
